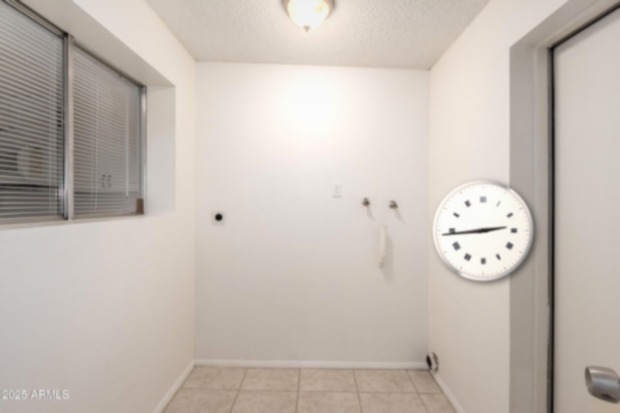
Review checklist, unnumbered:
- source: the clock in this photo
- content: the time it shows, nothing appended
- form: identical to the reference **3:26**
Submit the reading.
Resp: **2:44**
